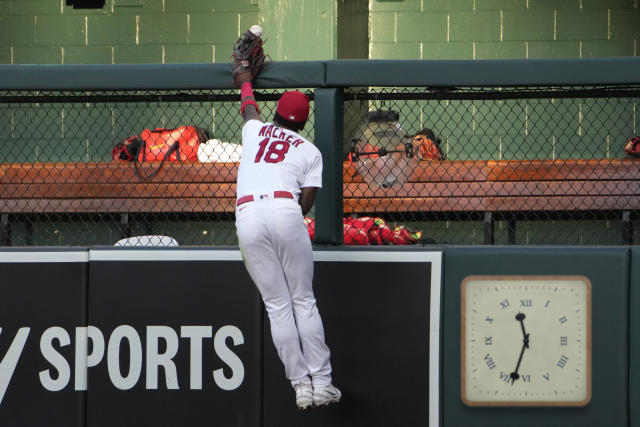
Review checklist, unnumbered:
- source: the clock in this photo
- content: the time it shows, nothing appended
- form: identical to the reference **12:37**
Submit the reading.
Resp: **11:33**
